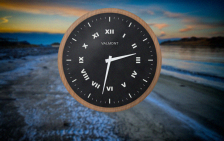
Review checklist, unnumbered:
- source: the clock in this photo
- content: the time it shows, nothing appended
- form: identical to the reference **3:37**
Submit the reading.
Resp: **2:32**
